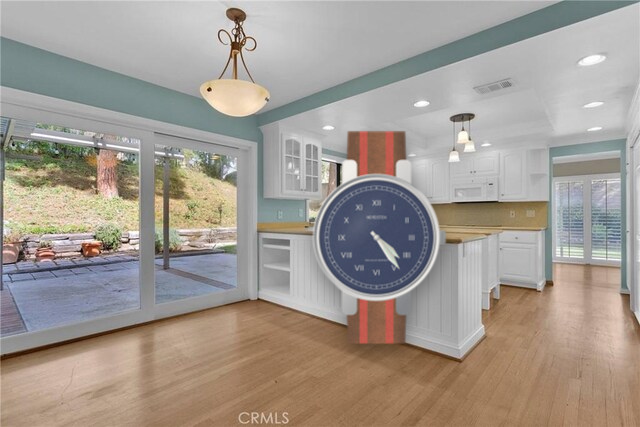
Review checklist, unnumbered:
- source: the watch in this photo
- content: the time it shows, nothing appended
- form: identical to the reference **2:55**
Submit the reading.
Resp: **4:24**
